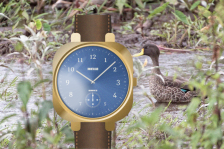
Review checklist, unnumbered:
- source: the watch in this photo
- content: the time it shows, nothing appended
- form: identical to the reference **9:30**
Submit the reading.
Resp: **10:08**
